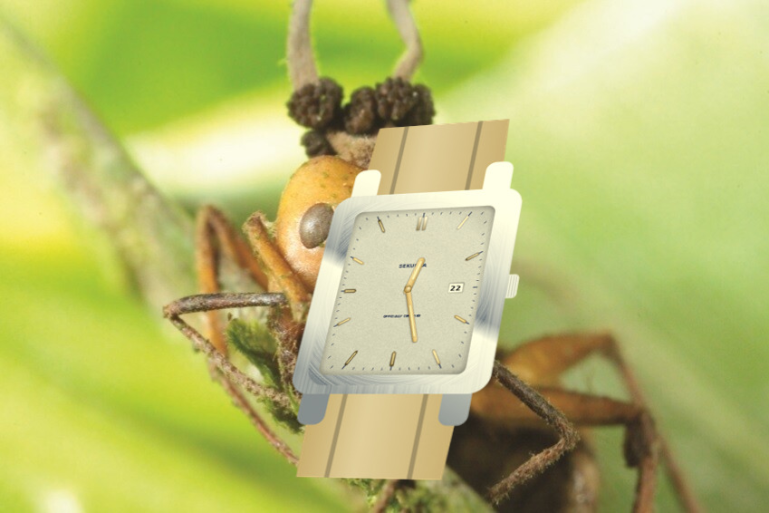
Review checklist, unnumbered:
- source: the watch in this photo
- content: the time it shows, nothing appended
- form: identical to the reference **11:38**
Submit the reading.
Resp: **12:27**
